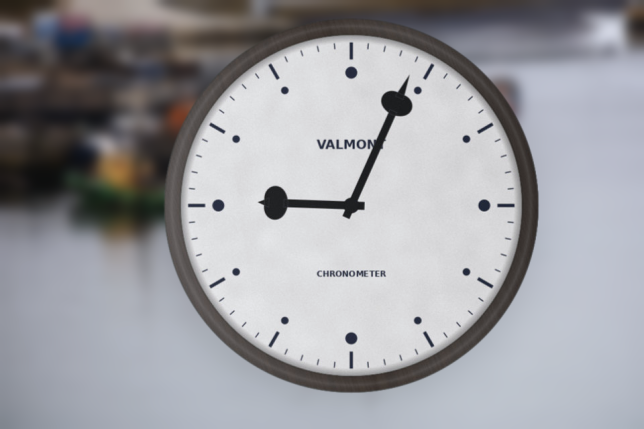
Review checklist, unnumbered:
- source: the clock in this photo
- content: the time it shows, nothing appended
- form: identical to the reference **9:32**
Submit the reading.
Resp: **9:04**
